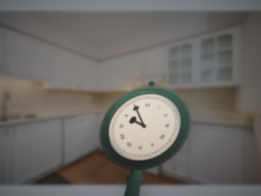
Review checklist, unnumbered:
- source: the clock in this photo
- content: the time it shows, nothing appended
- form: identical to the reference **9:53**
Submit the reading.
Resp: **9:55**
